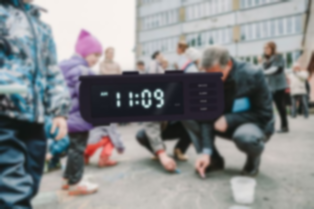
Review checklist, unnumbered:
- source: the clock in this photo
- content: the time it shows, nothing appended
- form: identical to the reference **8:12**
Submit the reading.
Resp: **11:09**
